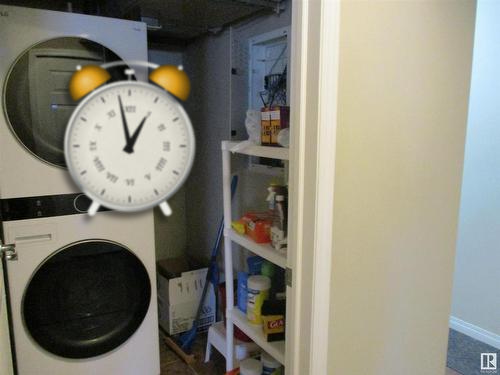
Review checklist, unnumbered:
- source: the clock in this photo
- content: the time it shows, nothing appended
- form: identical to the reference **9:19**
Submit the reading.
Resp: **12:58**
